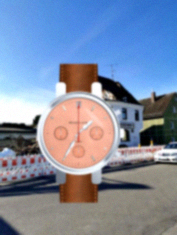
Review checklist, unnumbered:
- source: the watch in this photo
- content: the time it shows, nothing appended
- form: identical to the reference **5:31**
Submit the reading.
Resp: **1:35**
